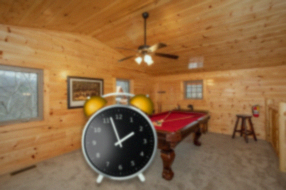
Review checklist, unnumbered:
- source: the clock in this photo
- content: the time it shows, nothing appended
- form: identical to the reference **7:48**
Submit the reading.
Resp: **1:57**
